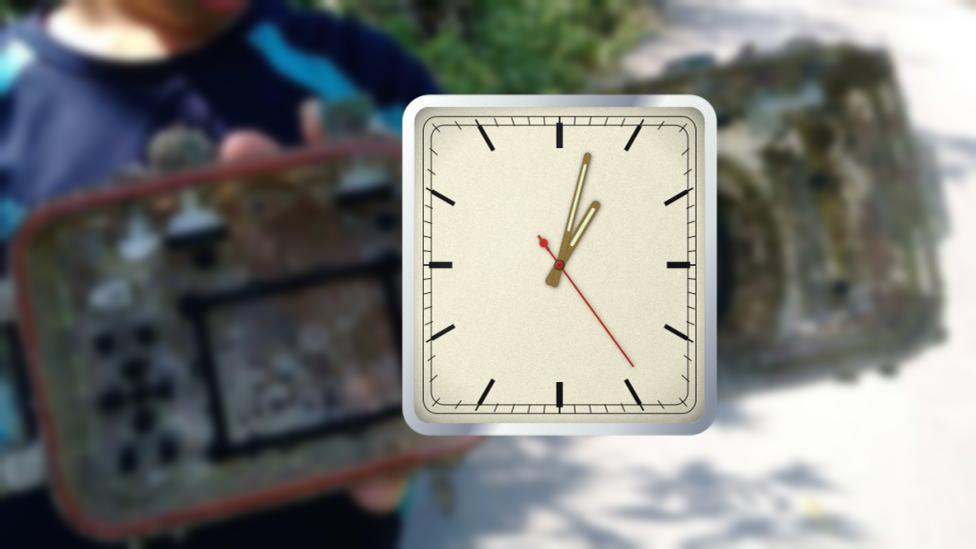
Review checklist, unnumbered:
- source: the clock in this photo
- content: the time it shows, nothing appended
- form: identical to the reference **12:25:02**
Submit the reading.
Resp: **1:02:24**
